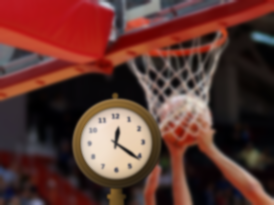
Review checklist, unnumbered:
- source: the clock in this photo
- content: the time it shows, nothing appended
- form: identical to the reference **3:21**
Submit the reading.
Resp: **12:21**
